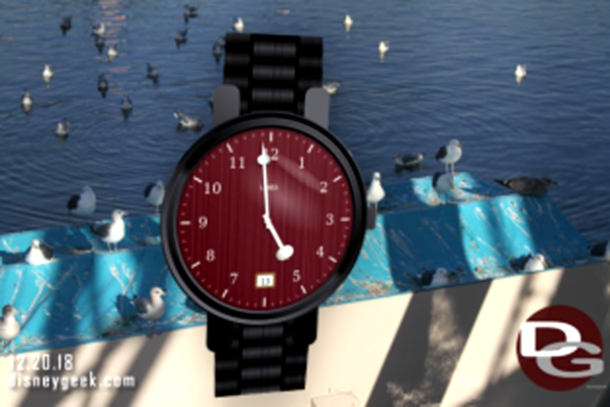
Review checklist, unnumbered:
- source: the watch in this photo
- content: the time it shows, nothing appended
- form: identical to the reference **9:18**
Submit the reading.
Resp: **4:59**
